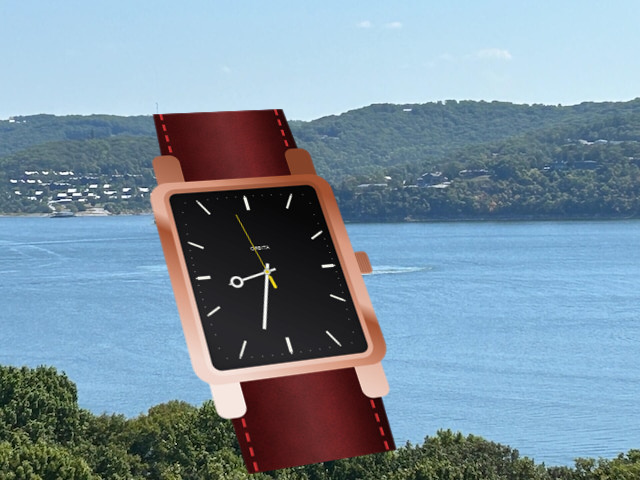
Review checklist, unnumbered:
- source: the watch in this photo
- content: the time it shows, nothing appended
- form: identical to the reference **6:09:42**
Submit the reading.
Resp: **8:32:58**
